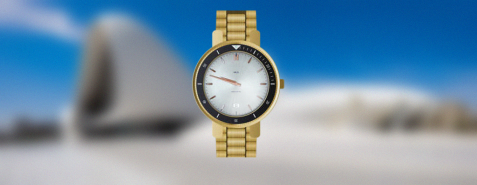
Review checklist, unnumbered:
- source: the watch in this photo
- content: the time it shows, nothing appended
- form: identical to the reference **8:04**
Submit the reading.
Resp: **9:48**
